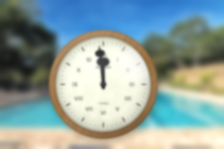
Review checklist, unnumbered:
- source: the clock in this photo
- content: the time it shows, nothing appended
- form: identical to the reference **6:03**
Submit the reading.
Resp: **11:59**
